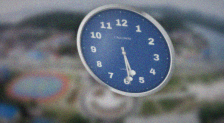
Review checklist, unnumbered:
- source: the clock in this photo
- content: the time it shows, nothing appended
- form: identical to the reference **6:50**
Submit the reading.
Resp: **5:29**
